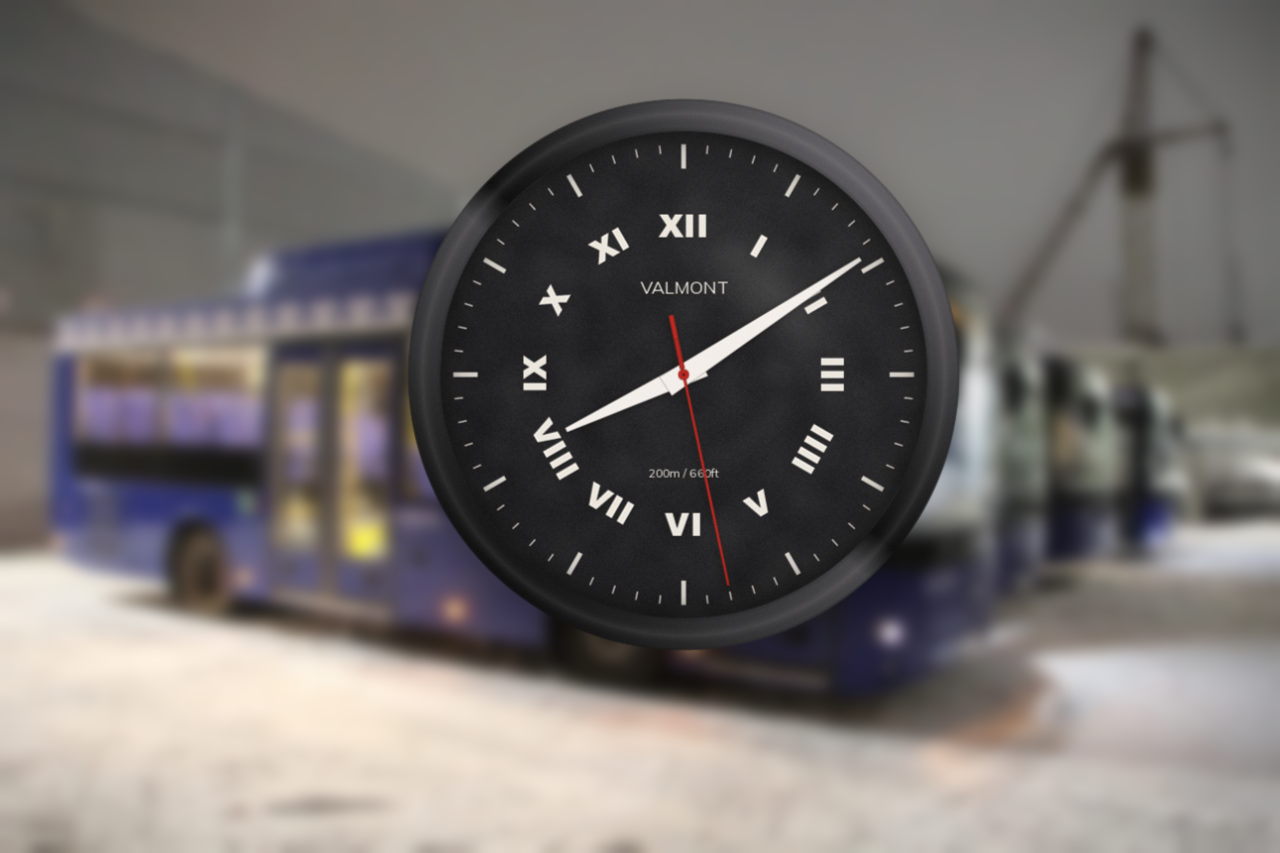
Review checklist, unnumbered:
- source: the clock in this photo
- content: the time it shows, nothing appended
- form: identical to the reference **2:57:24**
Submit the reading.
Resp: **8:09:28**
